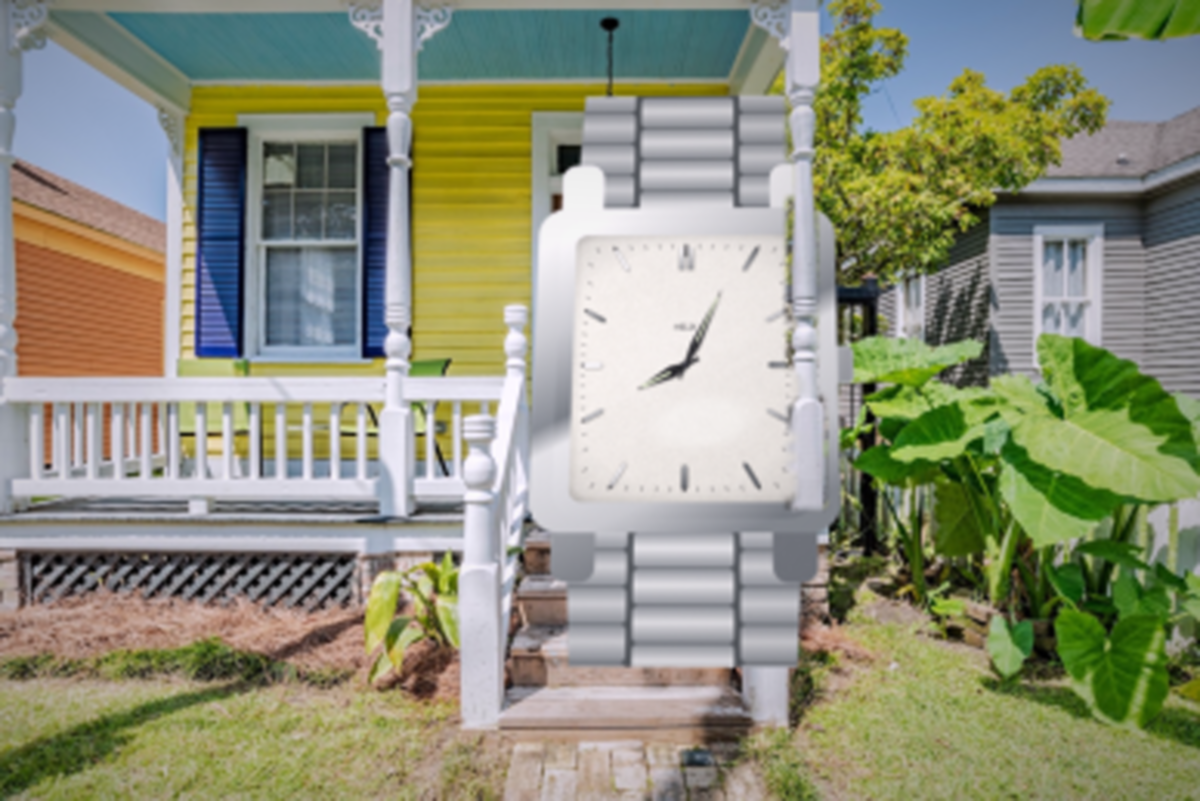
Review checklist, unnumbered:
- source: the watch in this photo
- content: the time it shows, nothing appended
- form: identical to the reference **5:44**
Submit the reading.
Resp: **8:04**
